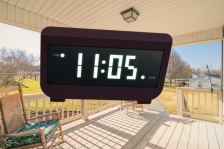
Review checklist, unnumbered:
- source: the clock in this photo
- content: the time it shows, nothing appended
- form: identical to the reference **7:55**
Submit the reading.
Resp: **11:05**
